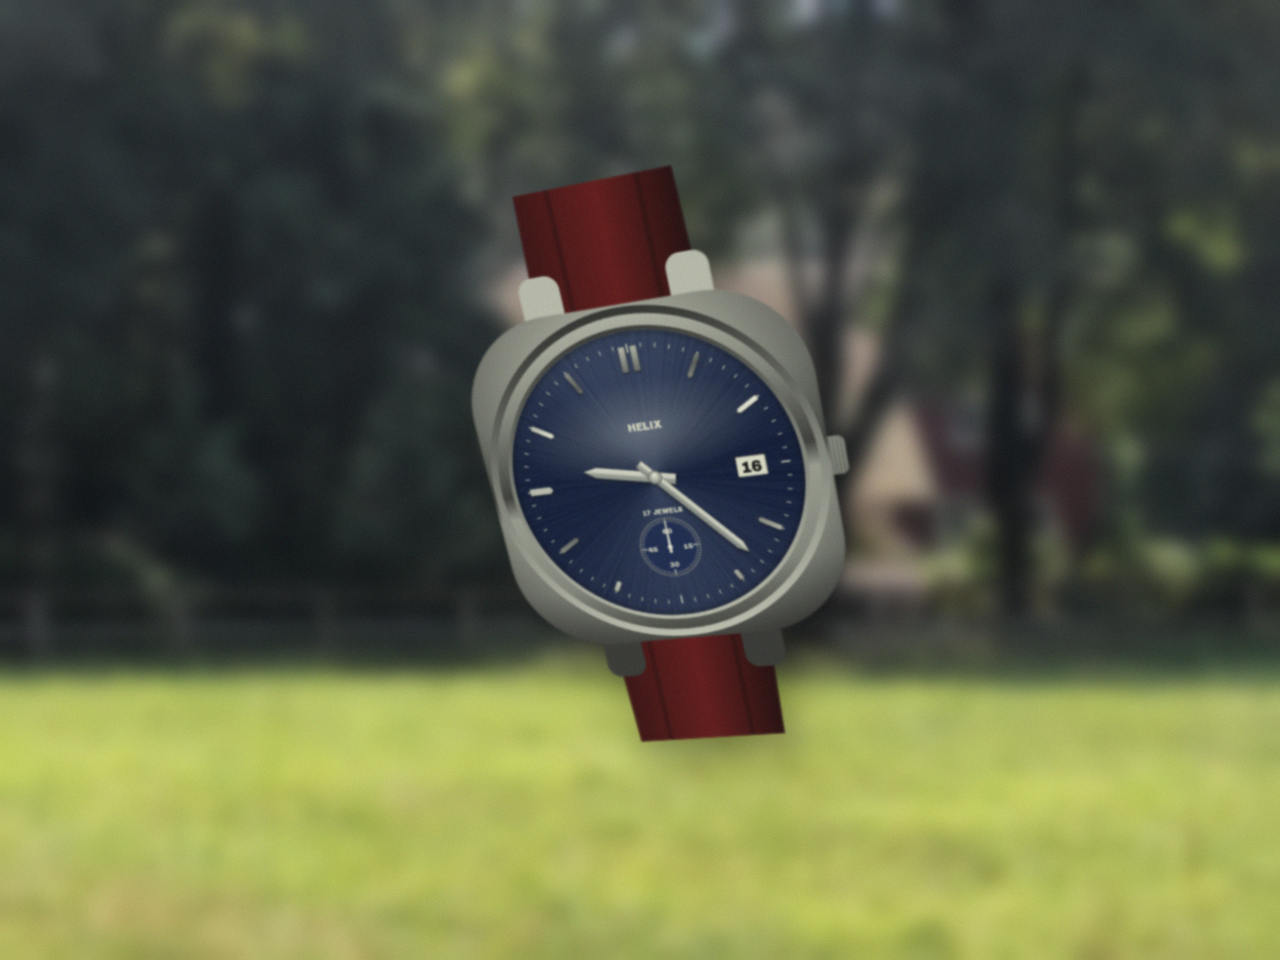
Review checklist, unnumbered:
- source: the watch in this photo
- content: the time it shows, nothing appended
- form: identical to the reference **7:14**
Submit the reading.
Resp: **9:23**
